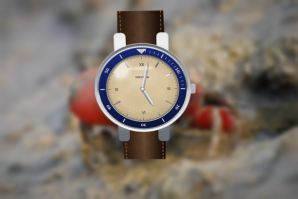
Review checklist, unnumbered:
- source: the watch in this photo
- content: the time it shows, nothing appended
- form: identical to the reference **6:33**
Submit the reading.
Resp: **5:02**
